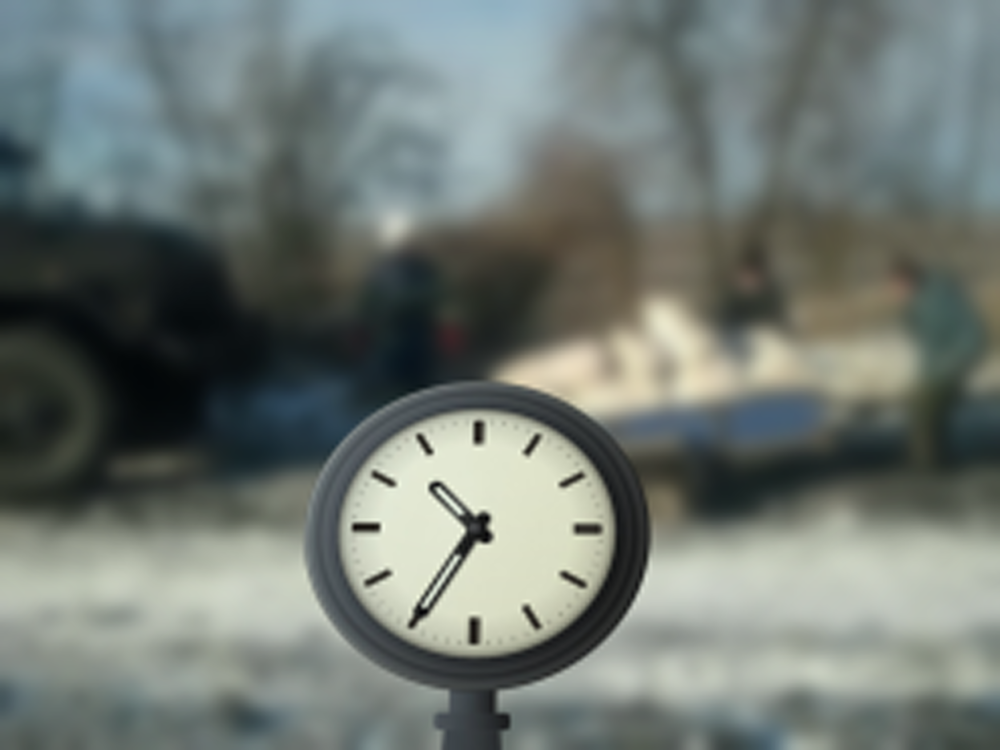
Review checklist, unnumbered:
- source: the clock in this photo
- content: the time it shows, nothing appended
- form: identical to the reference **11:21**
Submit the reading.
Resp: **10:35**
